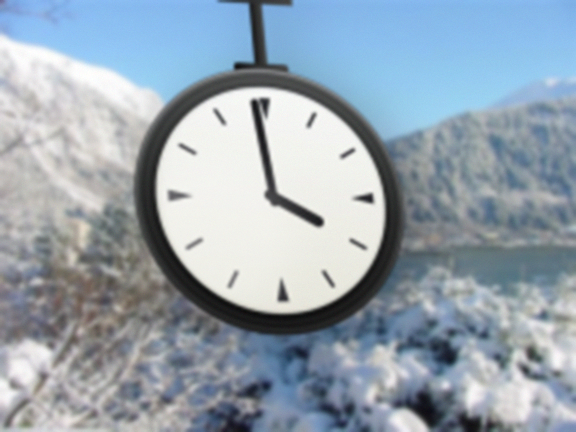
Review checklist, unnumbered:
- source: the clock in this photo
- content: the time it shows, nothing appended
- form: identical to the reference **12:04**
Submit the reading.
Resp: **3:59**
